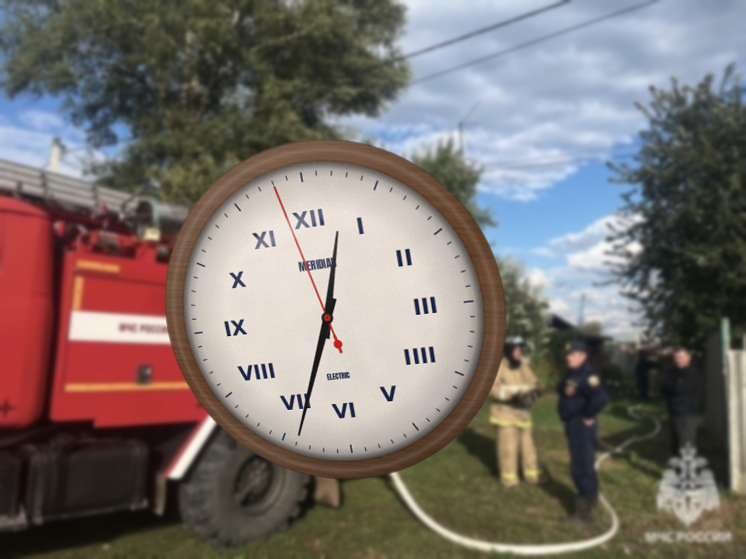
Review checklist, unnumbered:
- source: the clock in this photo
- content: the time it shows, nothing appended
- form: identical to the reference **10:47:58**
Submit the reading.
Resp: **12:33:58**
